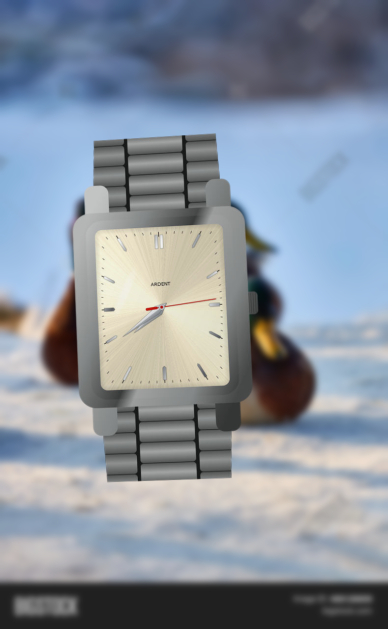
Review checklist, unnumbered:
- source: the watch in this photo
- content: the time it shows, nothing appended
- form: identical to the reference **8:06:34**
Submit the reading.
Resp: **7:39:14**
